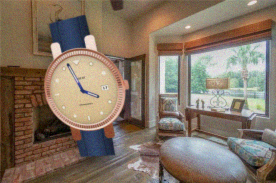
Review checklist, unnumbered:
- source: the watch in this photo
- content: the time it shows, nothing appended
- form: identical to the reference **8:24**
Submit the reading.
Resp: **3:57**
